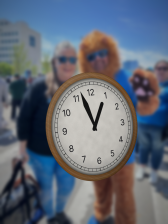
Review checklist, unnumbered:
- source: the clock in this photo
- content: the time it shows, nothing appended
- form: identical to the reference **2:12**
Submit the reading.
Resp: **12:57**
